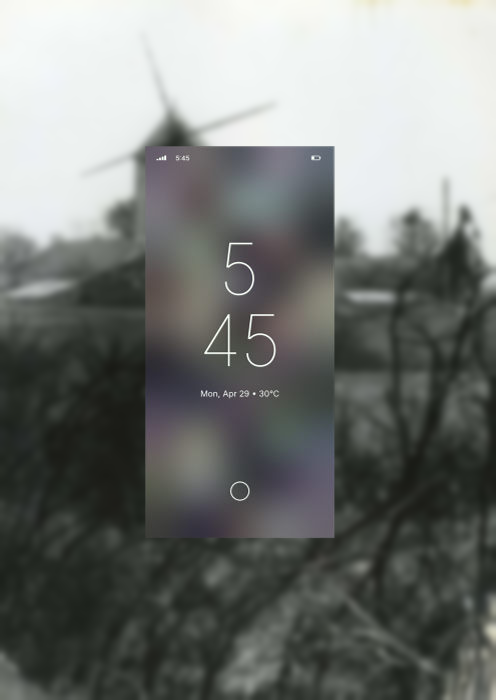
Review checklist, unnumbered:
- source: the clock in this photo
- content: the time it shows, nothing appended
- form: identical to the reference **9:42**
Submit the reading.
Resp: **5:45**
